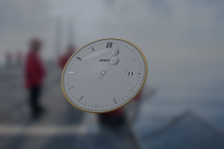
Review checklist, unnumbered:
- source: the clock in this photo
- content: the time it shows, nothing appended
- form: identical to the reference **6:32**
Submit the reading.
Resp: **1:03**
